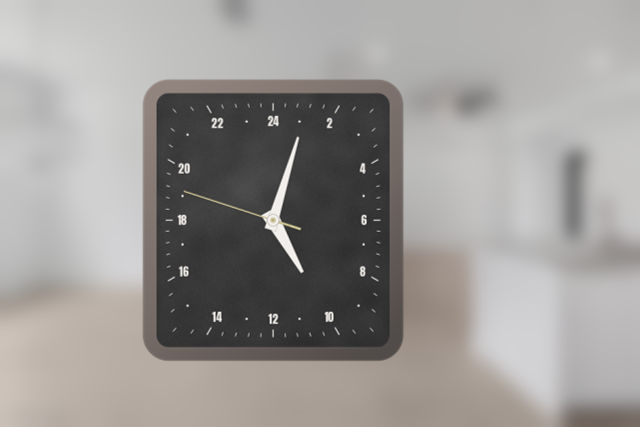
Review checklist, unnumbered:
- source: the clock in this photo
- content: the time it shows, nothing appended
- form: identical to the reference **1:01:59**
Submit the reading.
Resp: **10:02:48**
